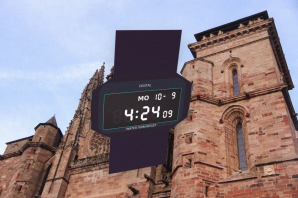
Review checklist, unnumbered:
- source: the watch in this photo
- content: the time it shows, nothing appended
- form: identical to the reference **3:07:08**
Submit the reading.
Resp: **4:24:09**
